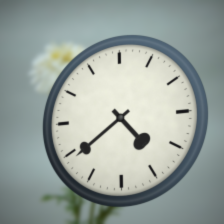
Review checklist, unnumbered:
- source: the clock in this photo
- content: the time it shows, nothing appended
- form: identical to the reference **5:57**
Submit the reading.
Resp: **4:39**
